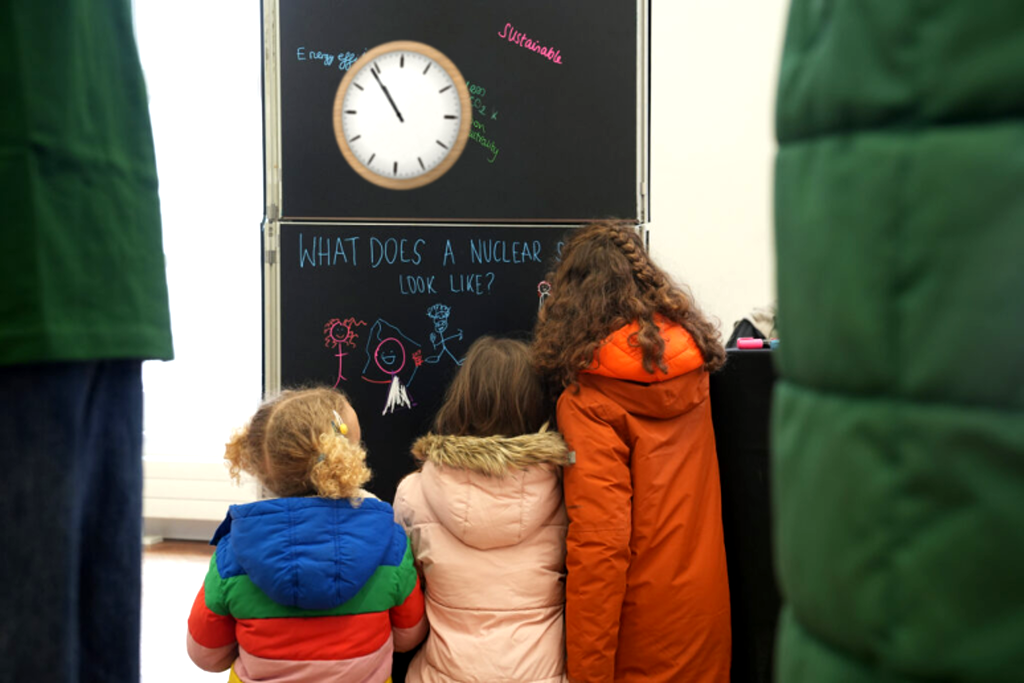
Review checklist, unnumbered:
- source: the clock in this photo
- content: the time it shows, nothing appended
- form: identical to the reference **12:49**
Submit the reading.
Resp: **10:54**
